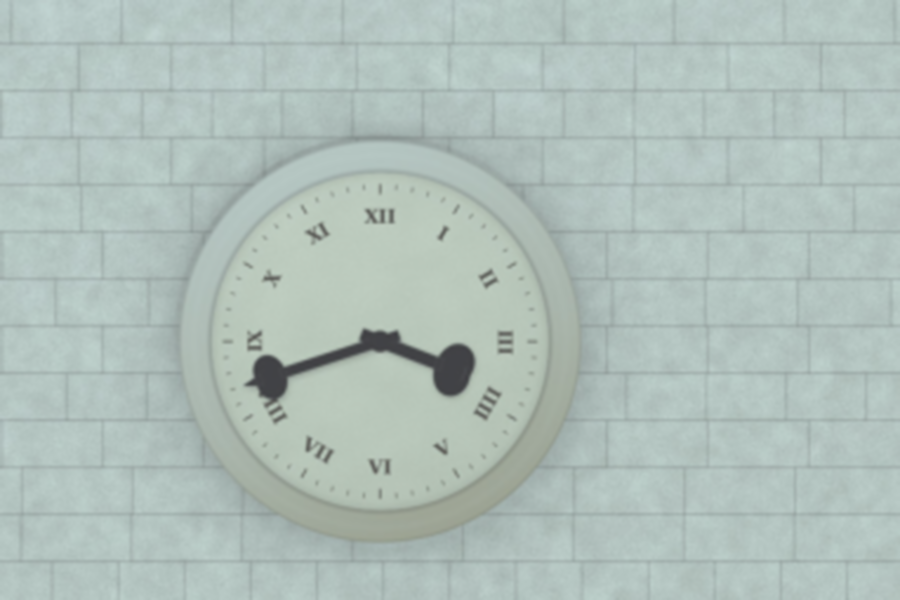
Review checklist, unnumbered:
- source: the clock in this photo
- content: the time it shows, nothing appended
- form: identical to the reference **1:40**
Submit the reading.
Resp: **3:42**
